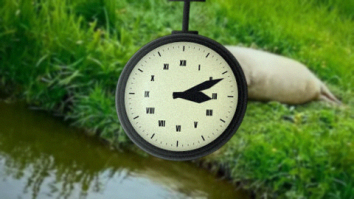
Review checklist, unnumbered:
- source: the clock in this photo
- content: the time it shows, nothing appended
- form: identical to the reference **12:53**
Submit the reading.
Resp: **3:11**
